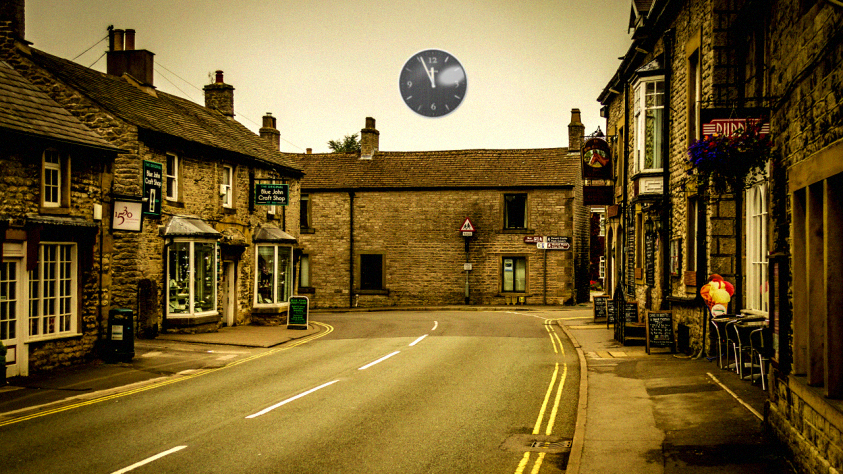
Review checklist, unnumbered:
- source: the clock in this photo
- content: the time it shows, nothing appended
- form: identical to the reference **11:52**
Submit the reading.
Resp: **11:56**
